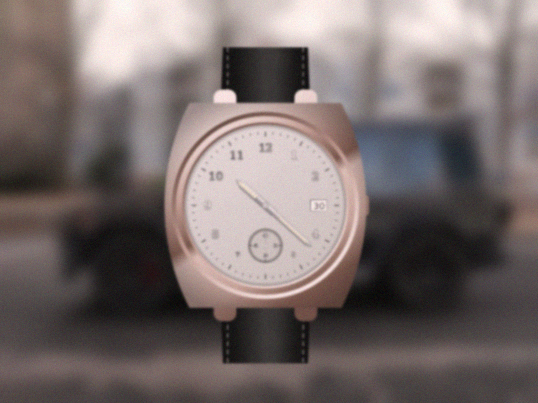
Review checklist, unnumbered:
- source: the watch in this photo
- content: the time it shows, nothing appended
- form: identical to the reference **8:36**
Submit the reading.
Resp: **10:22**
